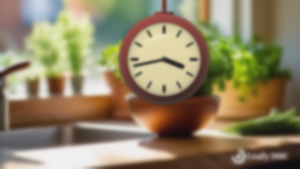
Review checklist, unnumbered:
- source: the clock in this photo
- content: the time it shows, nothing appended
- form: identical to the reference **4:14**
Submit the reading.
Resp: **3:43**
